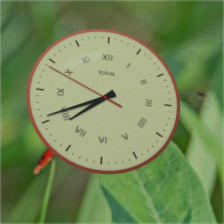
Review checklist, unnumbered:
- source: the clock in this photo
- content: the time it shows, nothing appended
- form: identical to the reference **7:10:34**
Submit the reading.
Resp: **7:40:49**
